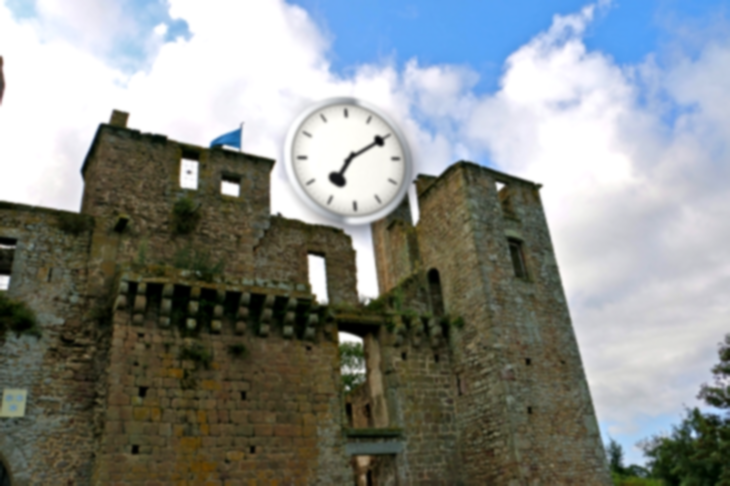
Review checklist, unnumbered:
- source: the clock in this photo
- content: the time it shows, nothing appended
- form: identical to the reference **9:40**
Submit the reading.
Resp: **7:10**
